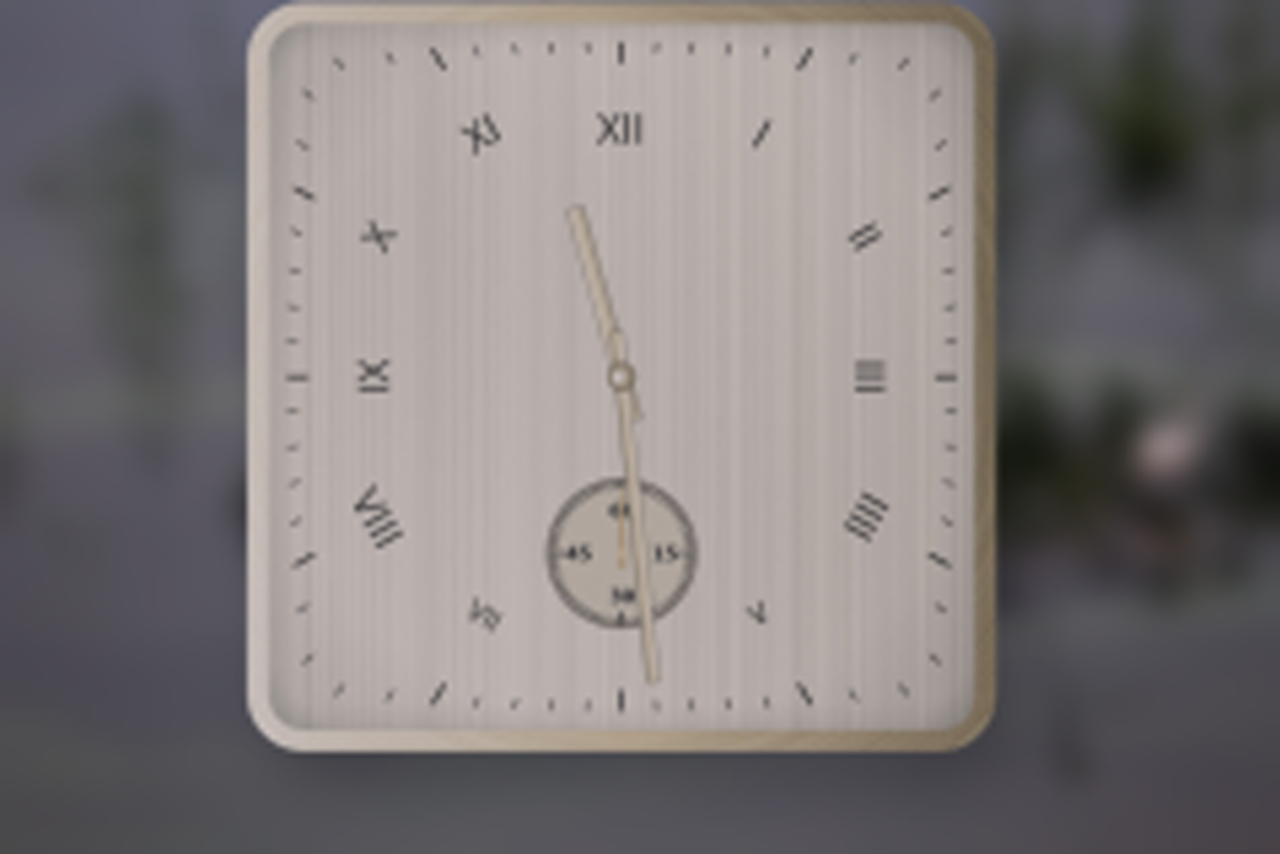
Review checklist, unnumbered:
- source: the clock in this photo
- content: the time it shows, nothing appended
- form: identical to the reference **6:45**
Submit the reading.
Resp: **11:29**
